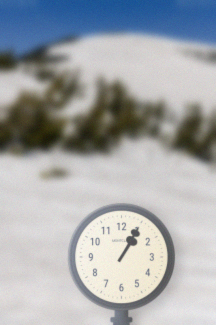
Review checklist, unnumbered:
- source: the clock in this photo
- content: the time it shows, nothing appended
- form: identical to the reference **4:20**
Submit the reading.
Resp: **1:05**
